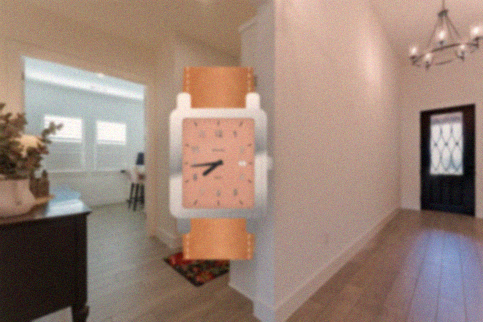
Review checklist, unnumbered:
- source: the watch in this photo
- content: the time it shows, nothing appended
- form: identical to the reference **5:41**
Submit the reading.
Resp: **7:44**
